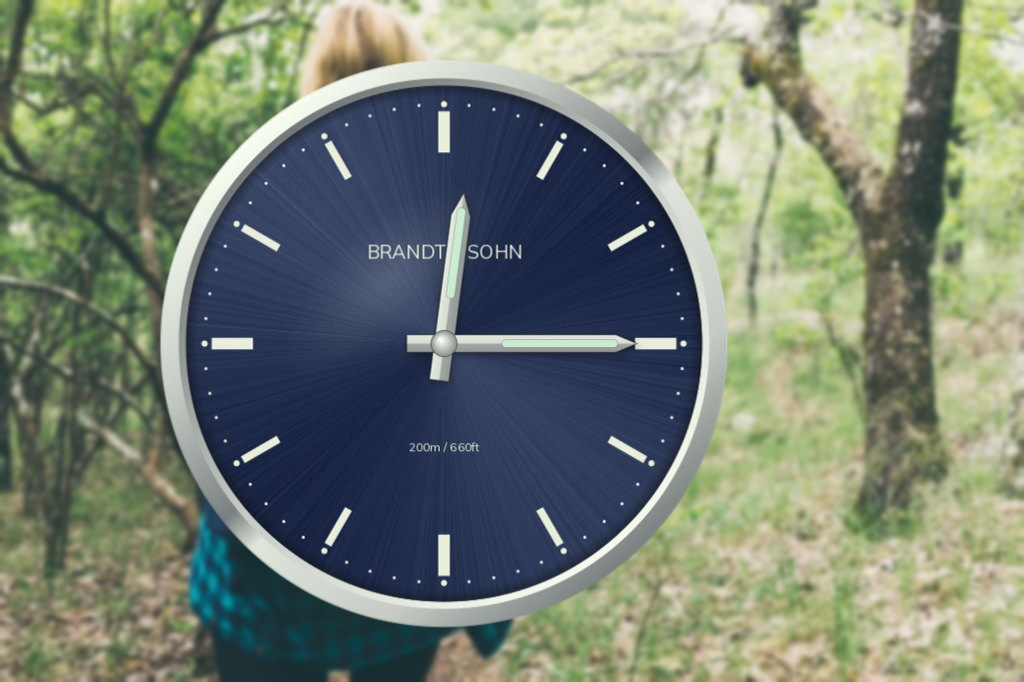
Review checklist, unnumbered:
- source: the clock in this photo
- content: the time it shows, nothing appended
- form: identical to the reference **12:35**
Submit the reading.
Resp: **12:15**
